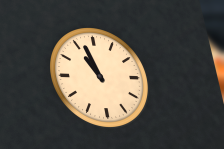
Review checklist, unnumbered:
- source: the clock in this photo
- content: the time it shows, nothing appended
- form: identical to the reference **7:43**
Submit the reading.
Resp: **10:57**
